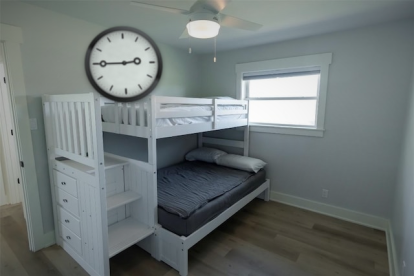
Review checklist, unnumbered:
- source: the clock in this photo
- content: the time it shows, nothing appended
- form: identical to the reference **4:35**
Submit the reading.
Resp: **2:45**
